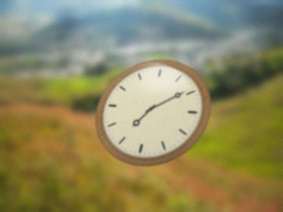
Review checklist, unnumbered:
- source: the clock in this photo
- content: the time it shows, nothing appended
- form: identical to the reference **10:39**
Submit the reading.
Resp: **7:09**
